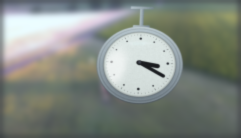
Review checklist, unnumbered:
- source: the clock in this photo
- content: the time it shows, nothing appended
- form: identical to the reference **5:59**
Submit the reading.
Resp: **3:20**
